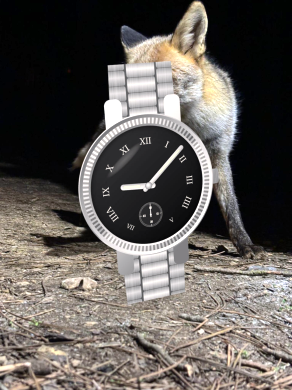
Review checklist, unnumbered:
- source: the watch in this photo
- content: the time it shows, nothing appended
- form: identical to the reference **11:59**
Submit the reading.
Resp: **9:08**
